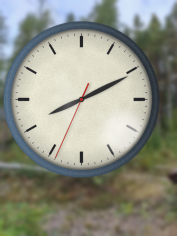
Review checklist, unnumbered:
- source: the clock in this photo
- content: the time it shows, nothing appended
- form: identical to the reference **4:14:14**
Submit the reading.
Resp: **8:10:34**
